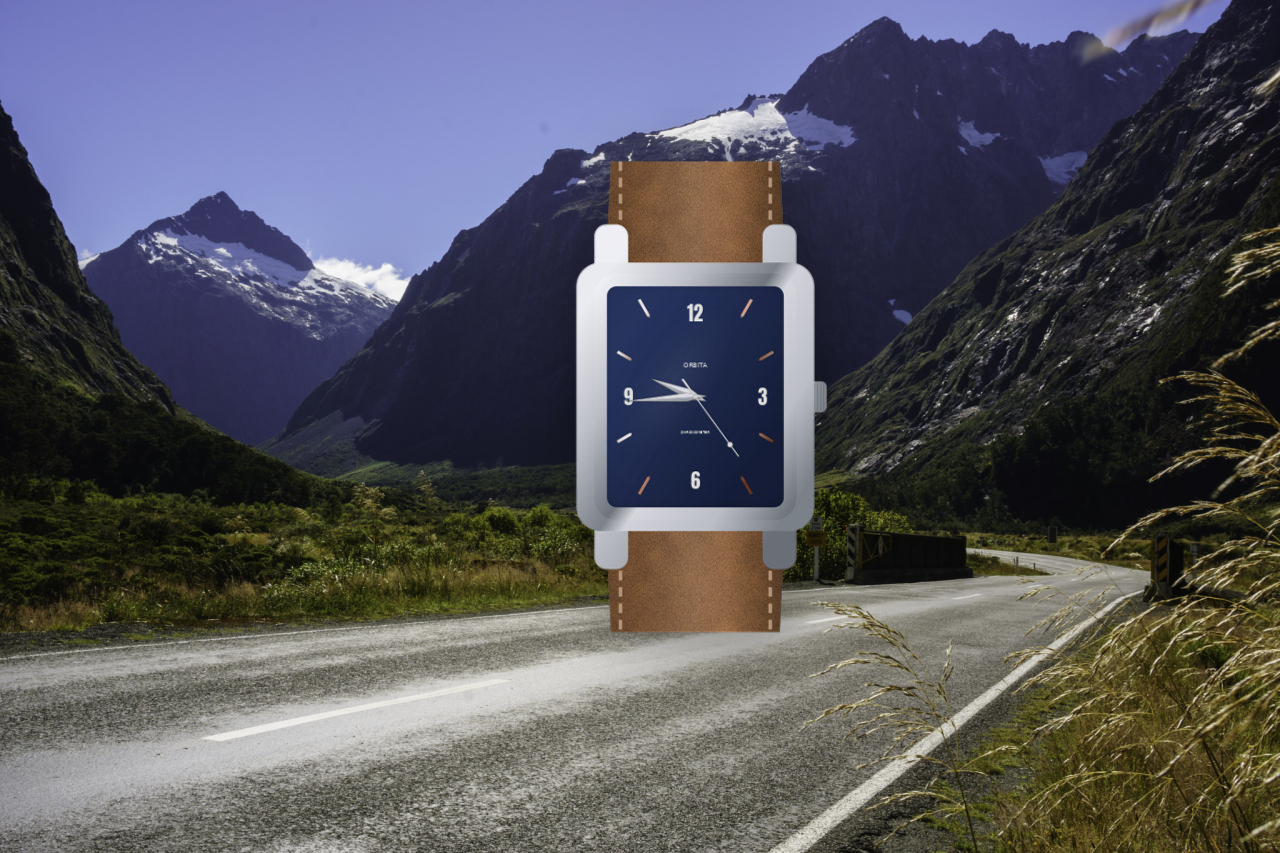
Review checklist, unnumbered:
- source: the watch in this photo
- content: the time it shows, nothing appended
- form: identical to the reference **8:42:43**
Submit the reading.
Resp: **9:44:24**
